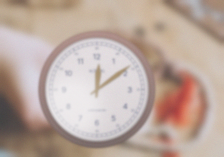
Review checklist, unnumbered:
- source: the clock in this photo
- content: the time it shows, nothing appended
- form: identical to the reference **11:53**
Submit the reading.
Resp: **12:09**
